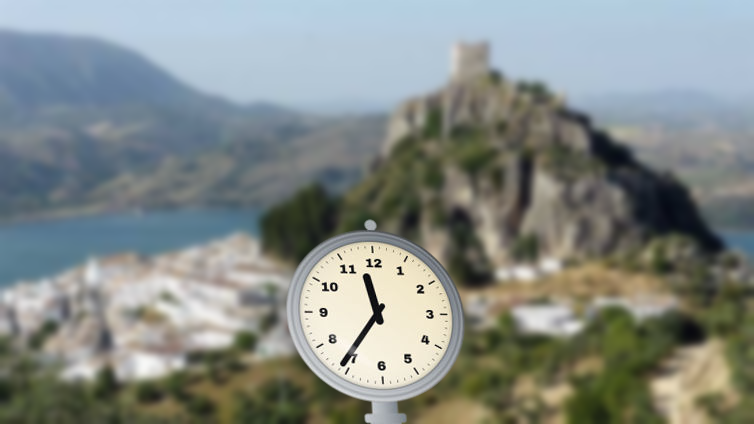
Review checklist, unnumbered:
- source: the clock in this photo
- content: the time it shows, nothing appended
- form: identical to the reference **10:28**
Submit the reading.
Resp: **11:36**
